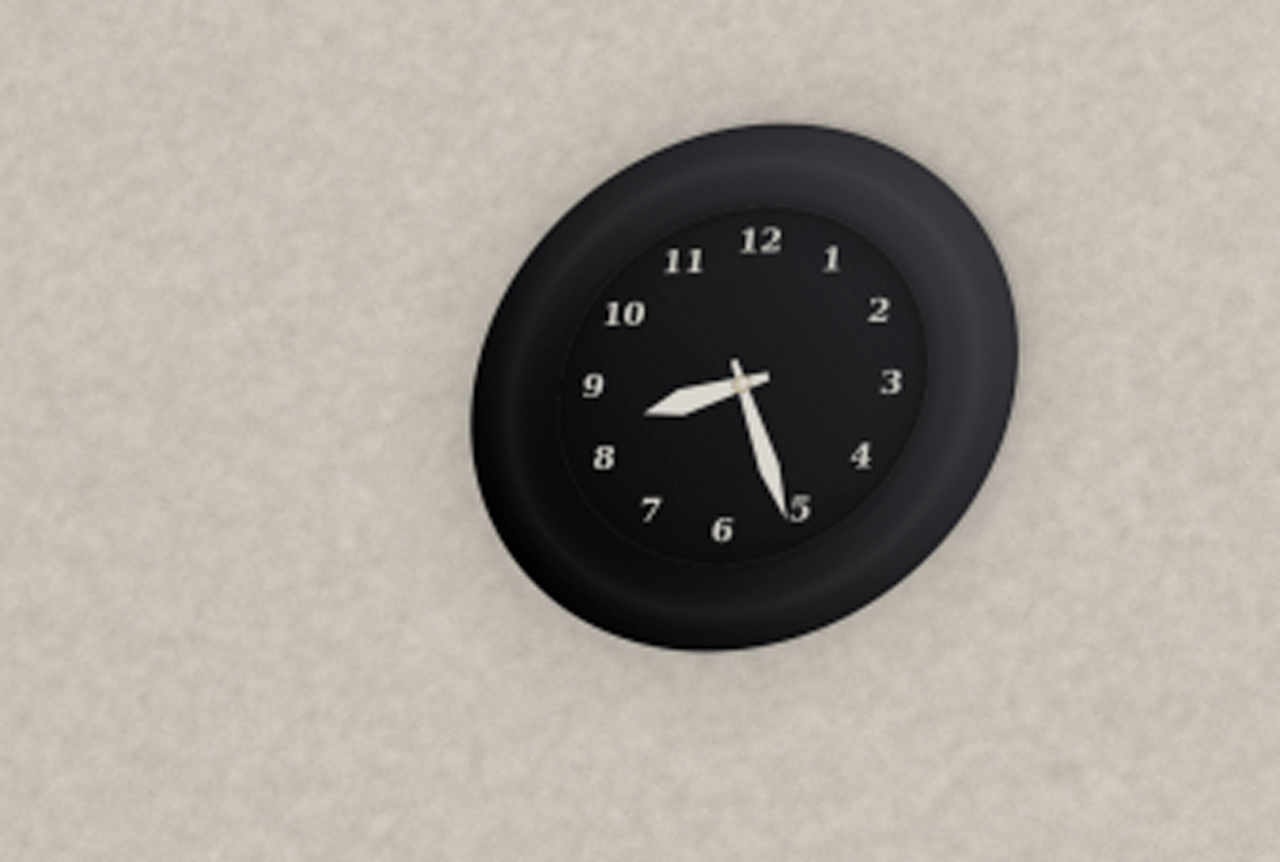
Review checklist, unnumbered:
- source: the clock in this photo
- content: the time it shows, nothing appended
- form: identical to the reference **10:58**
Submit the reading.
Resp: **8:26**
